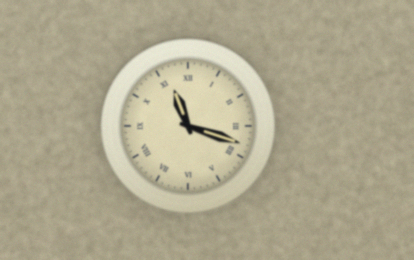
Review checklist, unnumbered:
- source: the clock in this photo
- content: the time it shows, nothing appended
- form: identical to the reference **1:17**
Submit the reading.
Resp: **11:18**
